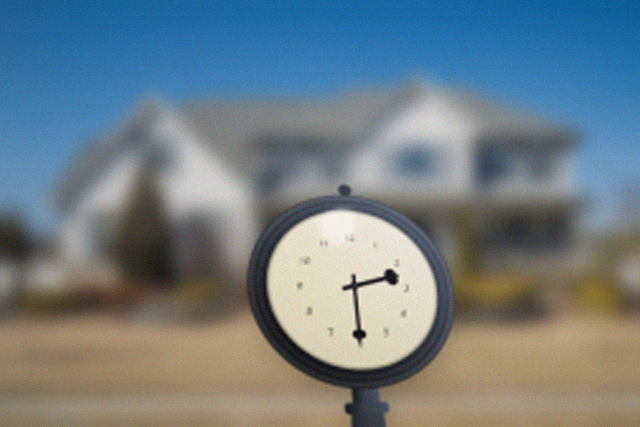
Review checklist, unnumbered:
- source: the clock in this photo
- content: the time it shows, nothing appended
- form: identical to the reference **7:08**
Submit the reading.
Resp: **2:30**
